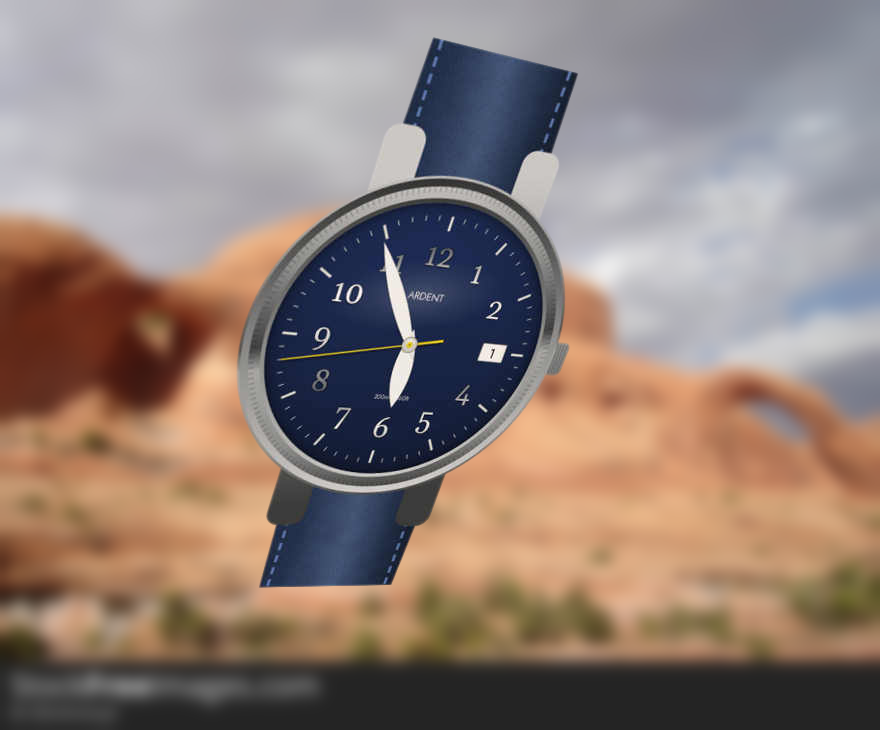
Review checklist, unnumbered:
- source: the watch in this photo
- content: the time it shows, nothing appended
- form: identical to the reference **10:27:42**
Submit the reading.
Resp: **5:54:43**
